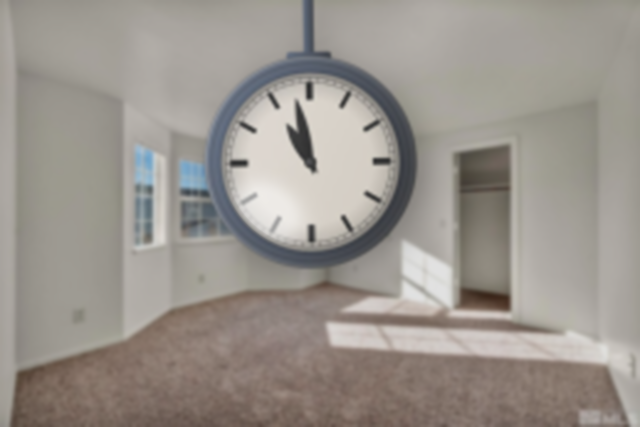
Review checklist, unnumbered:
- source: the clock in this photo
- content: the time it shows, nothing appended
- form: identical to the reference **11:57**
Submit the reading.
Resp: **10:58**
